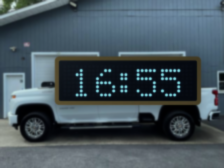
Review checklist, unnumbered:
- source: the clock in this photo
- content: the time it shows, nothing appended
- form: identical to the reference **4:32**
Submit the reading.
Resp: **16:55**
